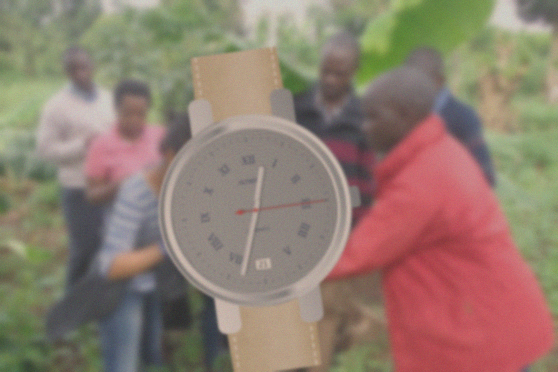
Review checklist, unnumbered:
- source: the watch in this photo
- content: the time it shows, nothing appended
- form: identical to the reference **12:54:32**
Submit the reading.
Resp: **12:33:15**
